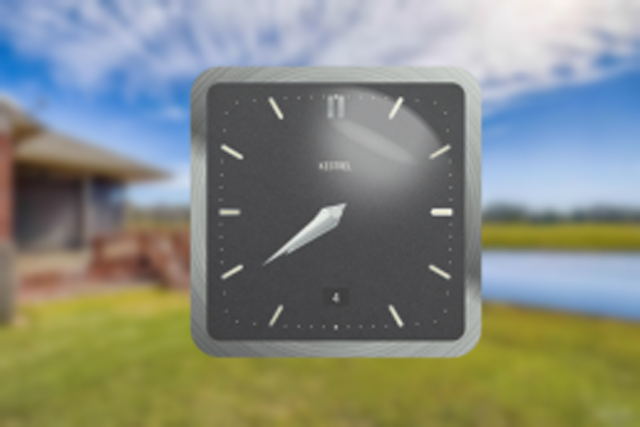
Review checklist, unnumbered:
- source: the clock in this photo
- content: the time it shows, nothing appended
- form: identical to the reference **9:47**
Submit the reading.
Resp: **7:39**
